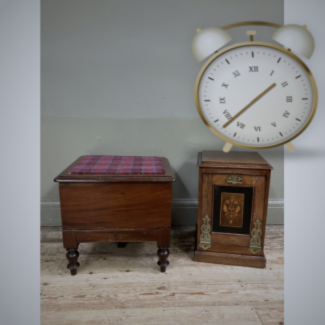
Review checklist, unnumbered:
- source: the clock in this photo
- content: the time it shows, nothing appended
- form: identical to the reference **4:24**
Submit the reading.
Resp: **1:38**
